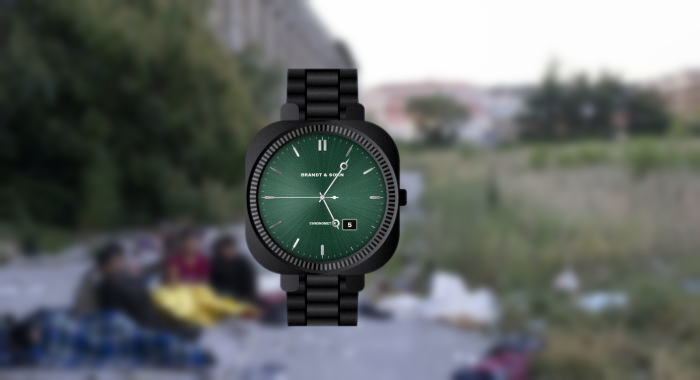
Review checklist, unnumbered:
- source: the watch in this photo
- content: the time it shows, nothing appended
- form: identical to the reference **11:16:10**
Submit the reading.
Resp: **5:05:45**
